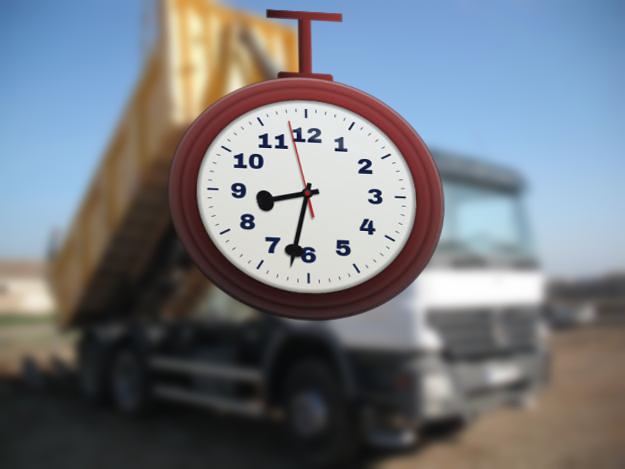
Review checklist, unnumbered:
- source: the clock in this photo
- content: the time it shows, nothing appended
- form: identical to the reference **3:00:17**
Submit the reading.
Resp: **8:31:58**
